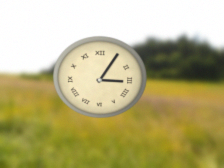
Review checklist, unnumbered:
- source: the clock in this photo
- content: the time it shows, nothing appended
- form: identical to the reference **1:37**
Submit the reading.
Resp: **3:05**
